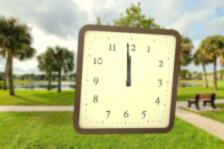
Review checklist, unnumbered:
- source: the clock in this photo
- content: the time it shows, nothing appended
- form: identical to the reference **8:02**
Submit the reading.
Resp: **11:59**
